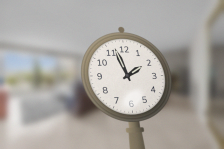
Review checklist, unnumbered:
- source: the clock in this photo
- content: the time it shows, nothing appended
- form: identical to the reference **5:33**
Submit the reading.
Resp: **1:57**
